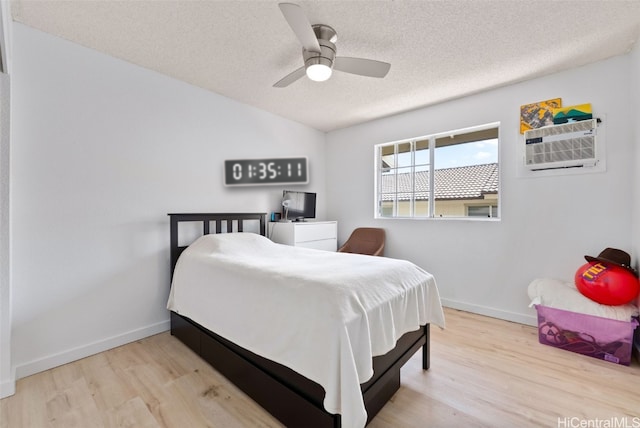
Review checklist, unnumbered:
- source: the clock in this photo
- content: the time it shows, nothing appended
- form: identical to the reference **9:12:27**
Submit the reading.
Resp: **1:35:11**
